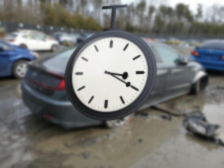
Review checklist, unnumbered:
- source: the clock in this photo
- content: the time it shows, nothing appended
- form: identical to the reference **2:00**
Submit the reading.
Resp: **3:20**
